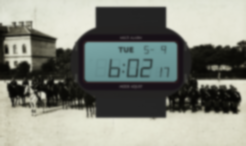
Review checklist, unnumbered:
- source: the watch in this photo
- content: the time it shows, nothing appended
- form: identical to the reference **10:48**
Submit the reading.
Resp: **6:02**
